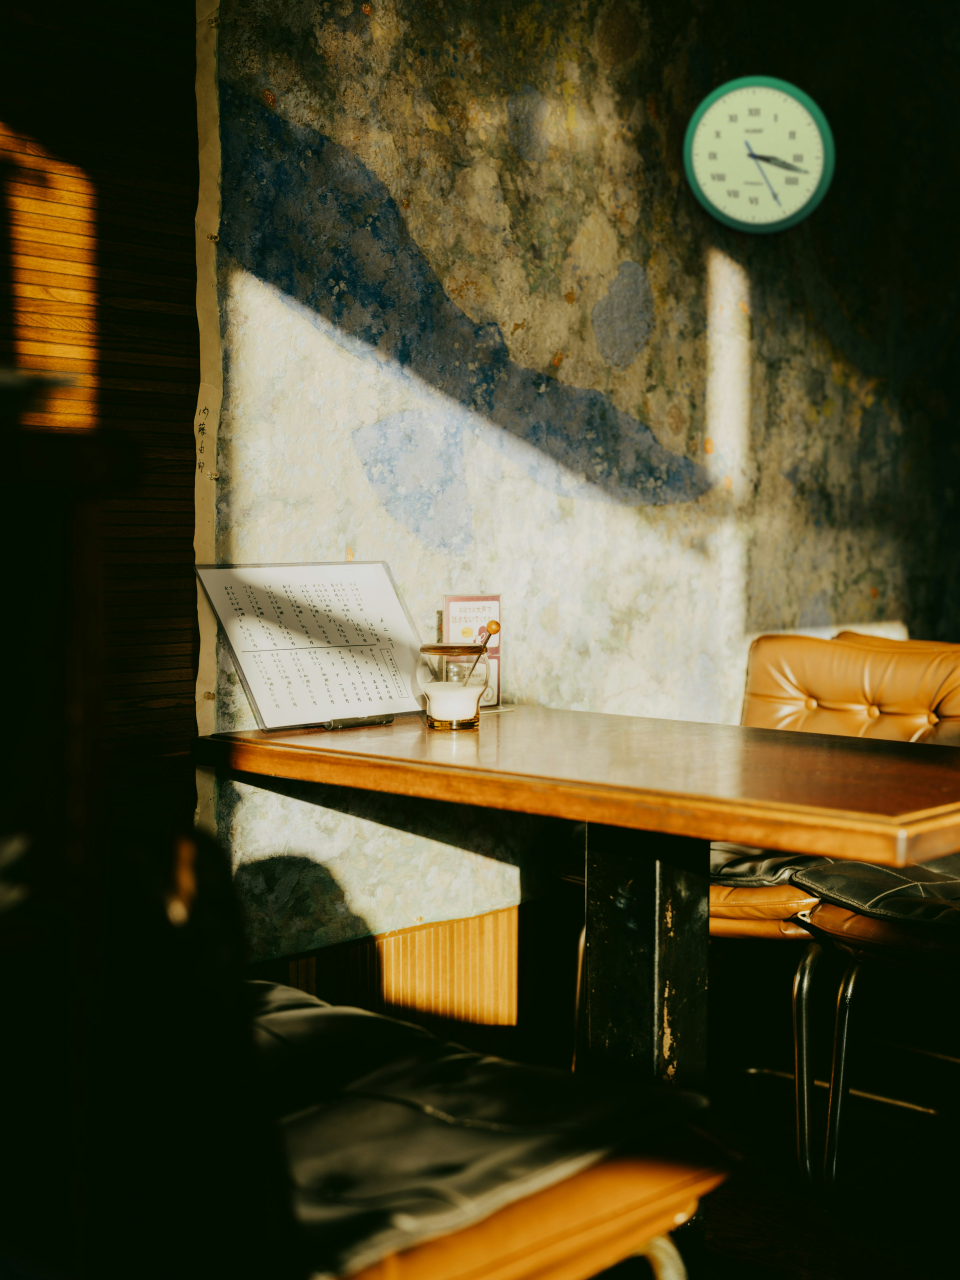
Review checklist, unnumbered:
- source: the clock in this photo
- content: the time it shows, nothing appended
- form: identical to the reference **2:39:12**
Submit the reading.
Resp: **3:17:25**
